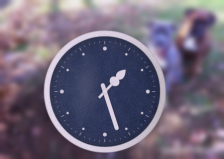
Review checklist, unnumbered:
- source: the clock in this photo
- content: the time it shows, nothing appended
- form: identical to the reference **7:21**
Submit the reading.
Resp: **1:27**
